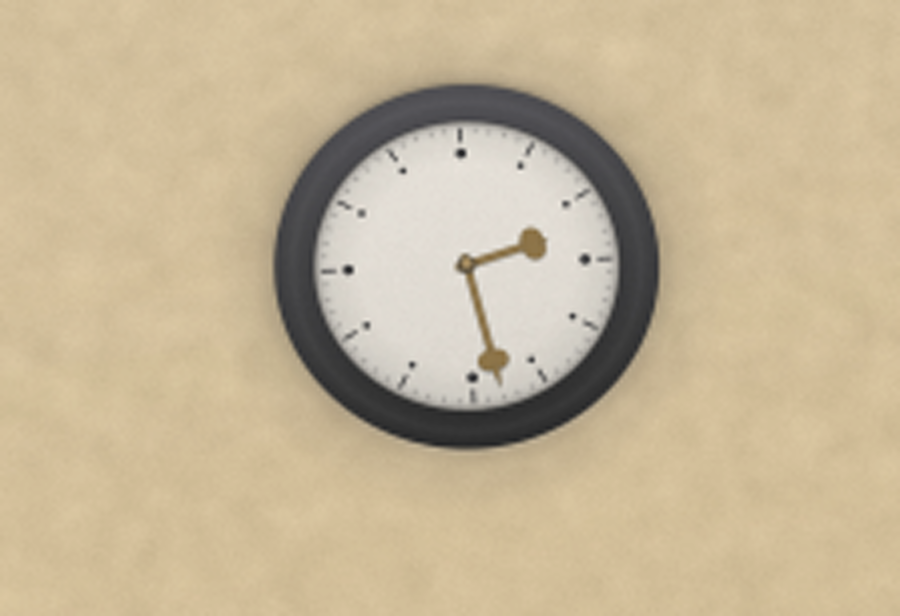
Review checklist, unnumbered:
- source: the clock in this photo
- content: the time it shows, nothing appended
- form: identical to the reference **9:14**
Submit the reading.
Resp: **2:28**
